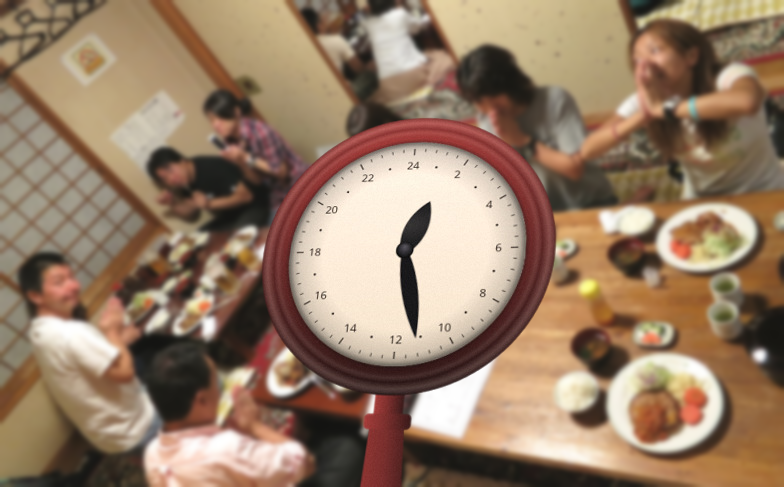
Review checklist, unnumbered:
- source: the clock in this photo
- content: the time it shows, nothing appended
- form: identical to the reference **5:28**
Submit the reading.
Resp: **1:28**
